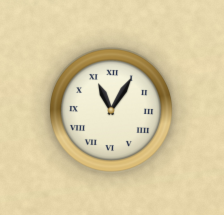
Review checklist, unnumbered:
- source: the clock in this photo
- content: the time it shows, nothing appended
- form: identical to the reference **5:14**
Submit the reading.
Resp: **11:05**
